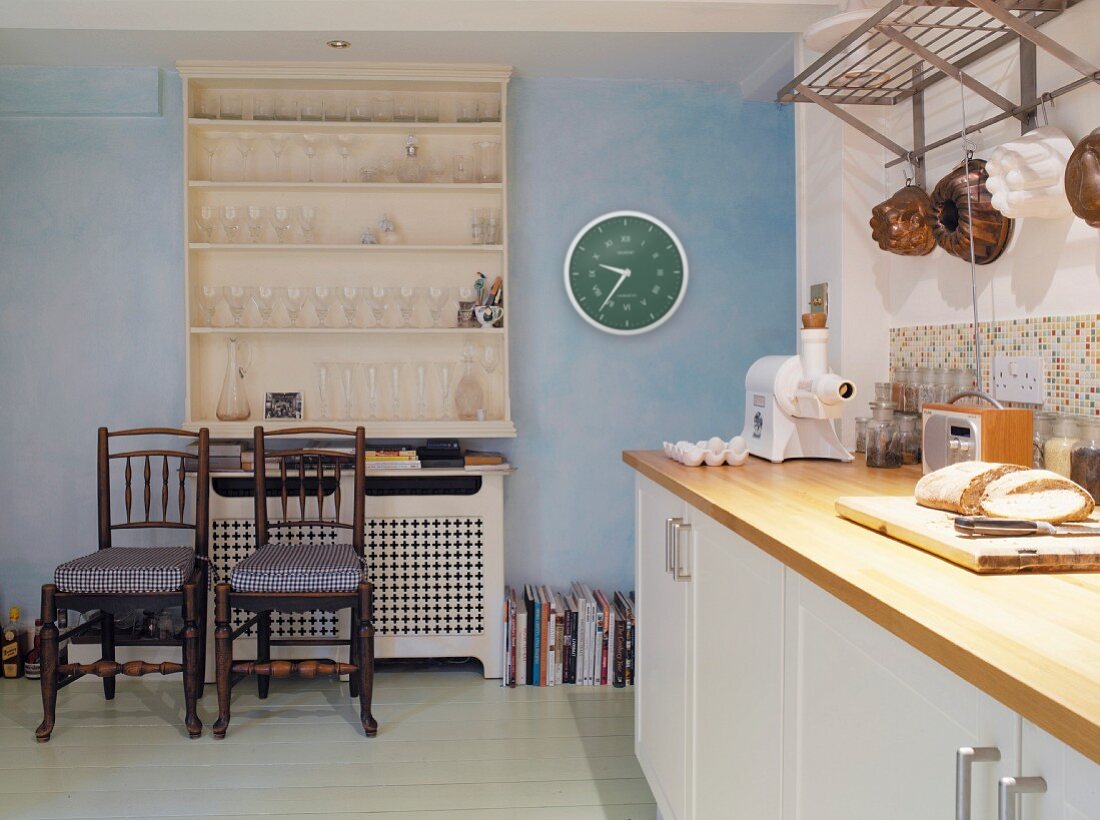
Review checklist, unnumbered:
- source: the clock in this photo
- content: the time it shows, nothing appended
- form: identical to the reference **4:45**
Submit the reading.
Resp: **9:36**
